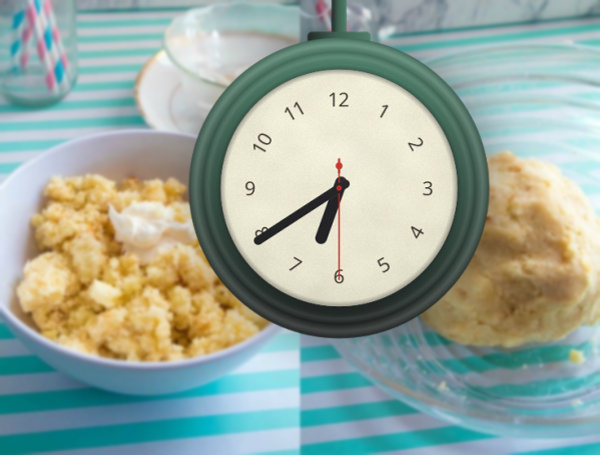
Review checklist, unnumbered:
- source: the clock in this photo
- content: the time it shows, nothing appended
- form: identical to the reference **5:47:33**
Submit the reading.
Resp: **6:39:30**
